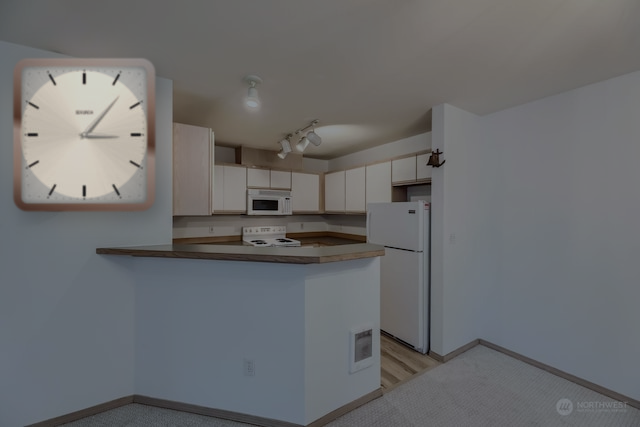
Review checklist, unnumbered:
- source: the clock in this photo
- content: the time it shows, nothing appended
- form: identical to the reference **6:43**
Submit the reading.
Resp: **3:07**
